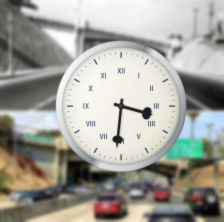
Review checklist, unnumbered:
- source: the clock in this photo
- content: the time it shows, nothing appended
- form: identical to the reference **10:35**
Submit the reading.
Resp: **3:31**
